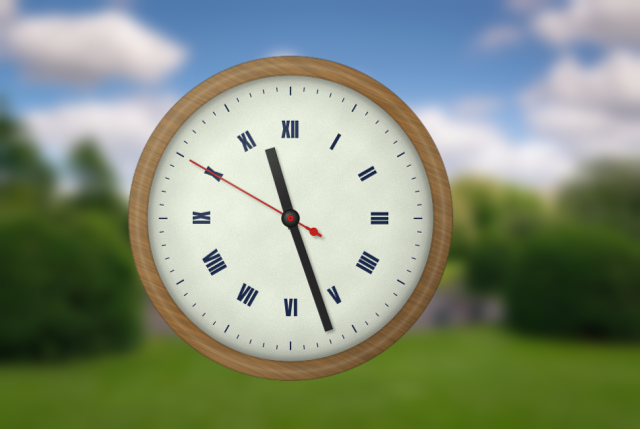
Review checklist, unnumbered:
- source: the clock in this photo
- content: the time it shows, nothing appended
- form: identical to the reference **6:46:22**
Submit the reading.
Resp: **11:26:50**
